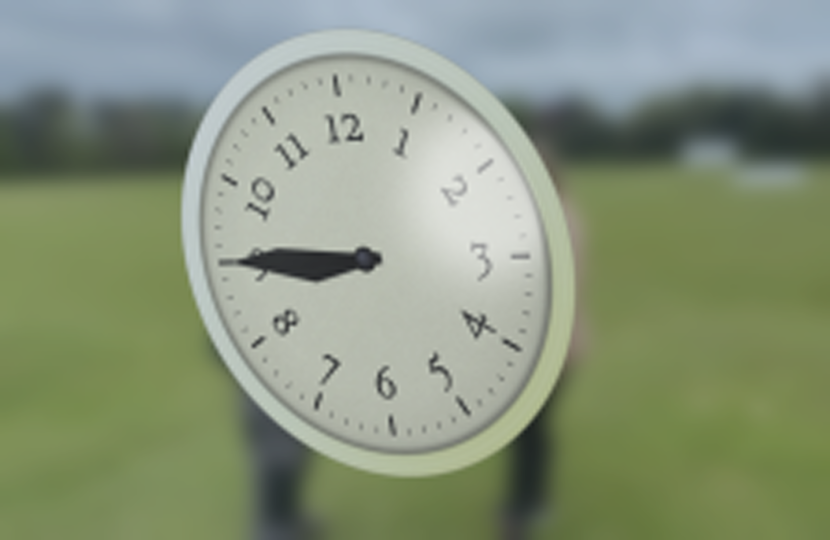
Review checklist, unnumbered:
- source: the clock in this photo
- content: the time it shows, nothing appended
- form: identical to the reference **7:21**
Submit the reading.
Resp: **8:45**
